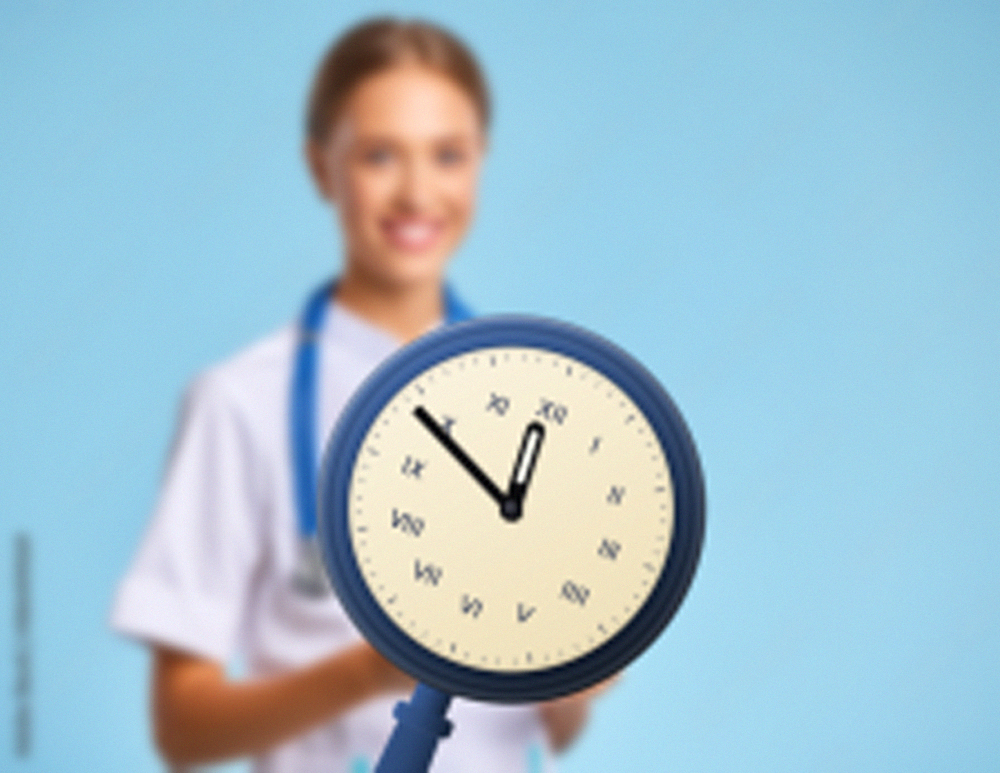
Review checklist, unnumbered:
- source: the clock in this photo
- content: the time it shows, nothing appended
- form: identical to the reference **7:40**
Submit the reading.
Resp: **11:49**
